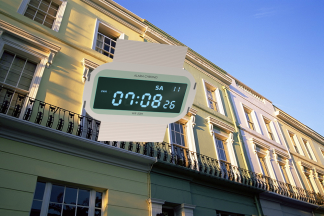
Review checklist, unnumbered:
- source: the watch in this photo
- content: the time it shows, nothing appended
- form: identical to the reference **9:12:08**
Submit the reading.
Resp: **7:08:26**
